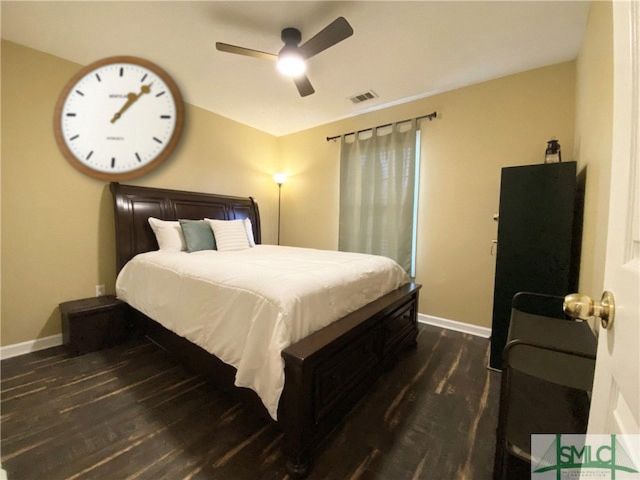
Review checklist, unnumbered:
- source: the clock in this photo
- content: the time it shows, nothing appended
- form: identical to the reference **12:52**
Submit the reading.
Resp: **1:07**
